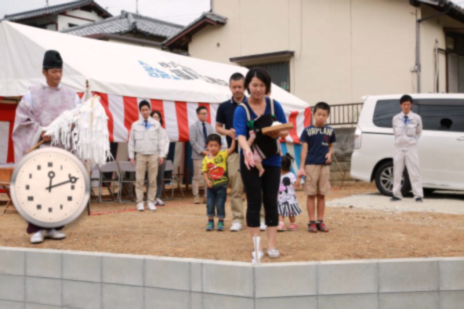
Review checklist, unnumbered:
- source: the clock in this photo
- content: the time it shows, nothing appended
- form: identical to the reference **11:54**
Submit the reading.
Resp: **12:12**
